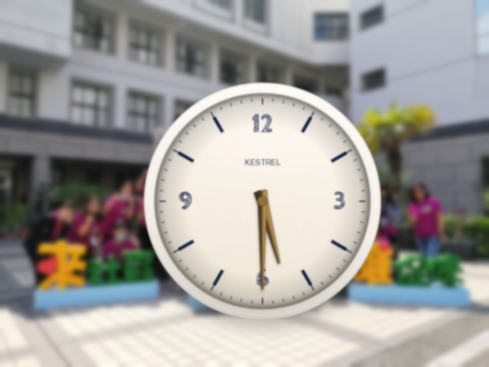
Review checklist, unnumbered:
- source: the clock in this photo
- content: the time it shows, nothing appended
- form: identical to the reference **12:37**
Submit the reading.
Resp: **5:30**
